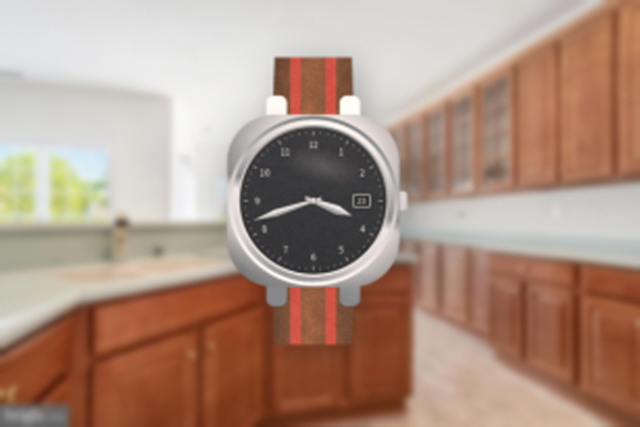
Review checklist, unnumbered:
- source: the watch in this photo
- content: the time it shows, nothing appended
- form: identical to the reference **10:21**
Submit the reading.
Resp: **3:42**
